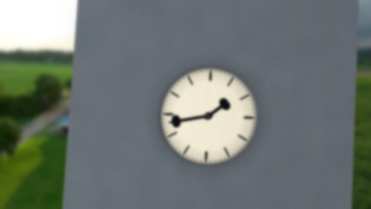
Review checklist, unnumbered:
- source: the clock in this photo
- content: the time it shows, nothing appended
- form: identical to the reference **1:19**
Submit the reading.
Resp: **1:43**
